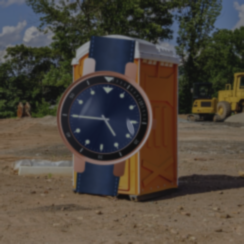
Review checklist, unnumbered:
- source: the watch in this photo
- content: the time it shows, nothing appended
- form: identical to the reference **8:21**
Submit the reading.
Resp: **4:45**
